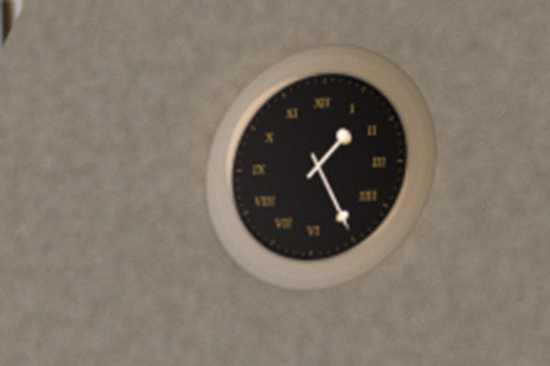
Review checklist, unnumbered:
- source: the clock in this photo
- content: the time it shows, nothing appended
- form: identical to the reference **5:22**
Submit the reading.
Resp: **1:25**
